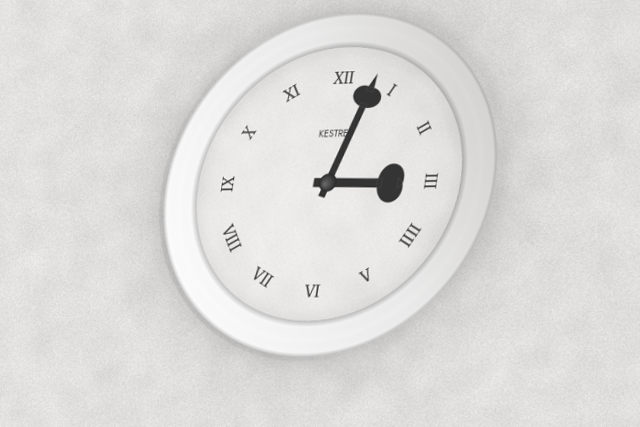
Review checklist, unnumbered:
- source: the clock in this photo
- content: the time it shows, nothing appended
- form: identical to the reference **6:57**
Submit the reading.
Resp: **3:03**
